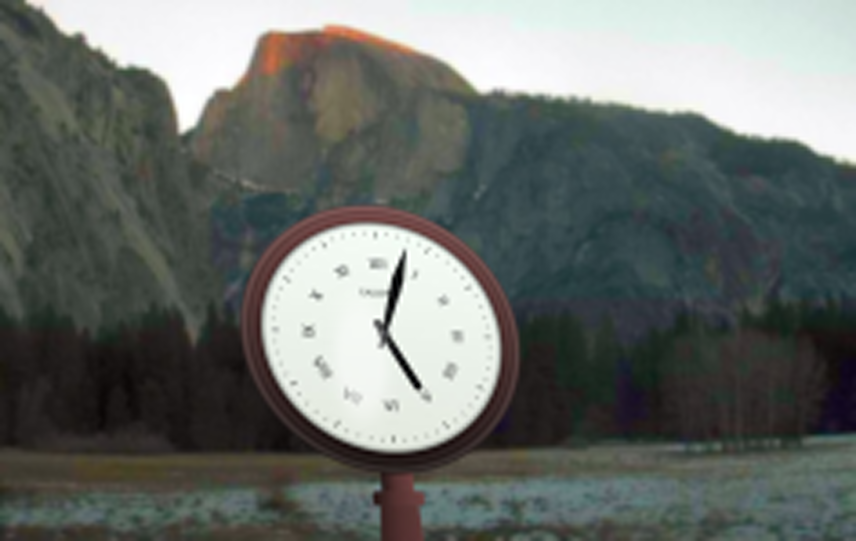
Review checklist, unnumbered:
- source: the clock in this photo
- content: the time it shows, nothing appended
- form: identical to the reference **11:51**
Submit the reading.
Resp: **5:03**
